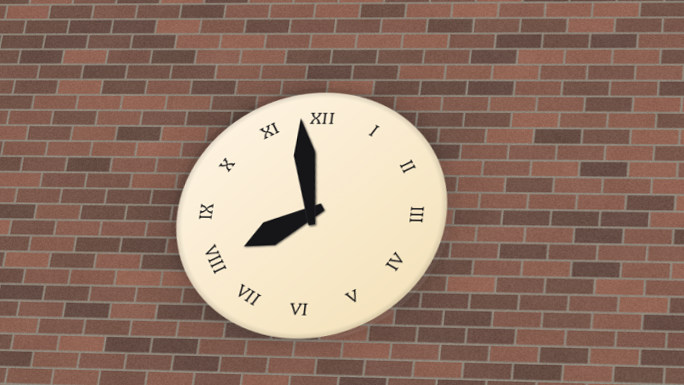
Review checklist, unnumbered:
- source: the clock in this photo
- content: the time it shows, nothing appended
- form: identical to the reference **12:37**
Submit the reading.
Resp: **7:58**
